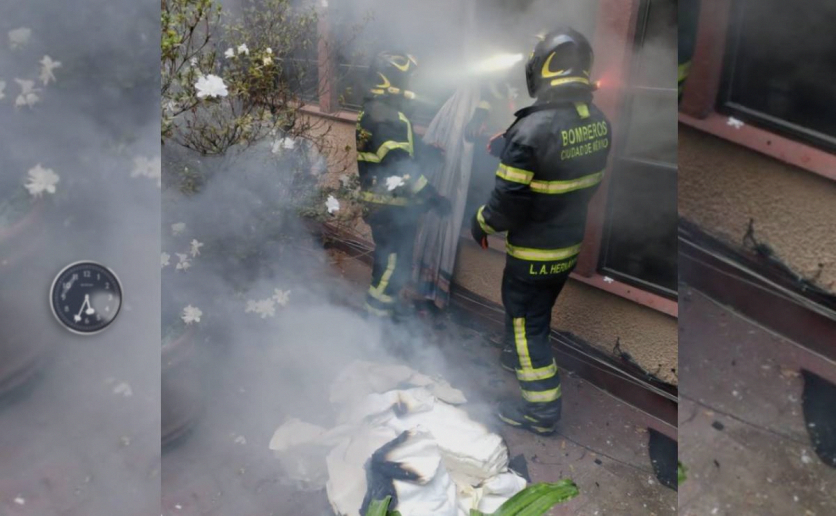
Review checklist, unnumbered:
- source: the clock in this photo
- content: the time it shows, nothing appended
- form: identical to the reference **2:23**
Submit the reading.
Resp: **5:34**
